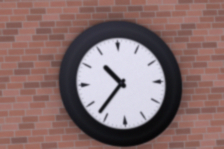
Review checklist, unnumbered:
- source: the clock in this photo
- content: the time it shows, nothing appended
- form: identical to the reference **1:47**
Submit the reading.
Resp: **10:37**
